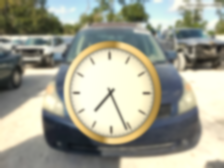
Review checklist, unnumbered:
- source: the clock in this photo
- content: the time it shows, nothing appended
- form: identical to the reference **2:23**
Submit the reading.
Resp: **7:26**
